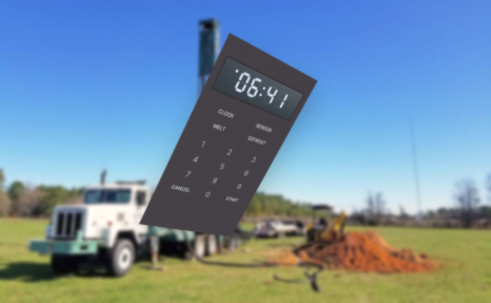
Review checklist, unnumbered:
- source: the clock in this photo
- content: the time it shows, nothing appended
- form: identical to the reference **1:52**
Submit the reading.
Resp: **6:41**
